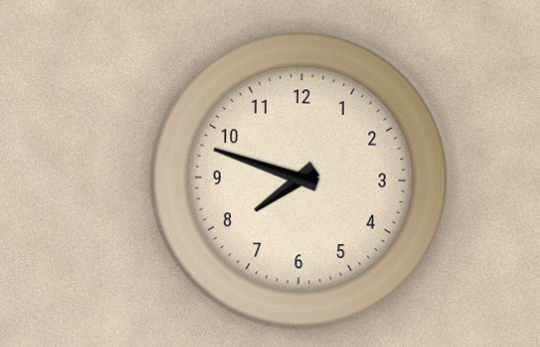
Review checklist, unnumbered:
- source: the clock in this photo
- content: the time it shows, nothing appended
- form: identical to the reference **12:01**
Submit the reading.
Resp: **7:48**
